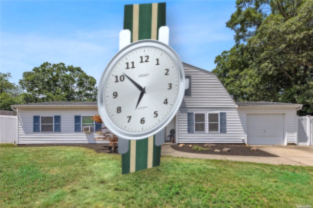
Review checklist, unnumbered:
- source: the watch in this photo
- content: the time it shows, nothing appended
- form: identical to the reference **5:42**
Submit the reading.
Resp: **6:52**
